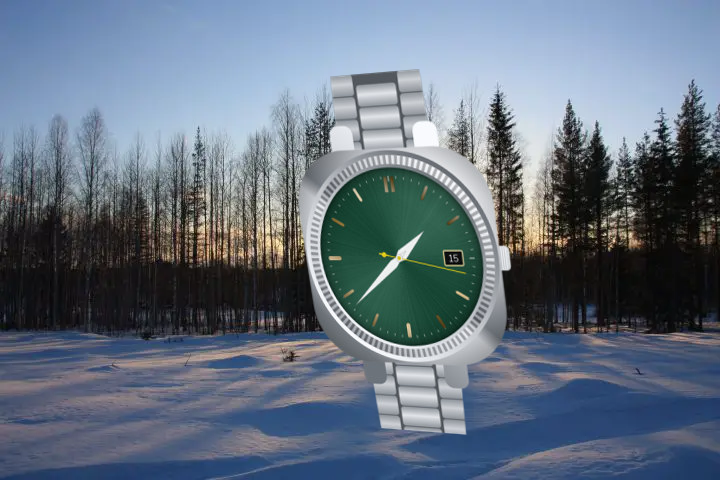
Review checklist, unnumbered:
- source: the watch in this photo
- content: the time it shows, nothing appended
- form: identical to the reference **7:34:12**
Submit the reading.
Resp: **1:38:17**
